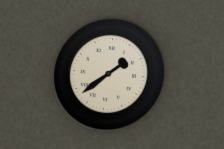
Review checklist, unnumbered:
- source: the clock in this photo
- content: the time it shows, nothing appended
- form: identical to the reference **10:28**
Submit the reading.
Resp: **1:38**
